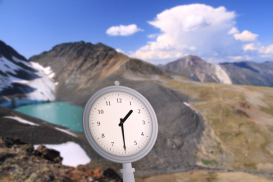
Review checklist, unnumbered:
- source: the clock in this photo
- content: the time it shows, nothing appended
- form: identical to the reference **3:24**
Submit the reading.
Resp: **1:30**
